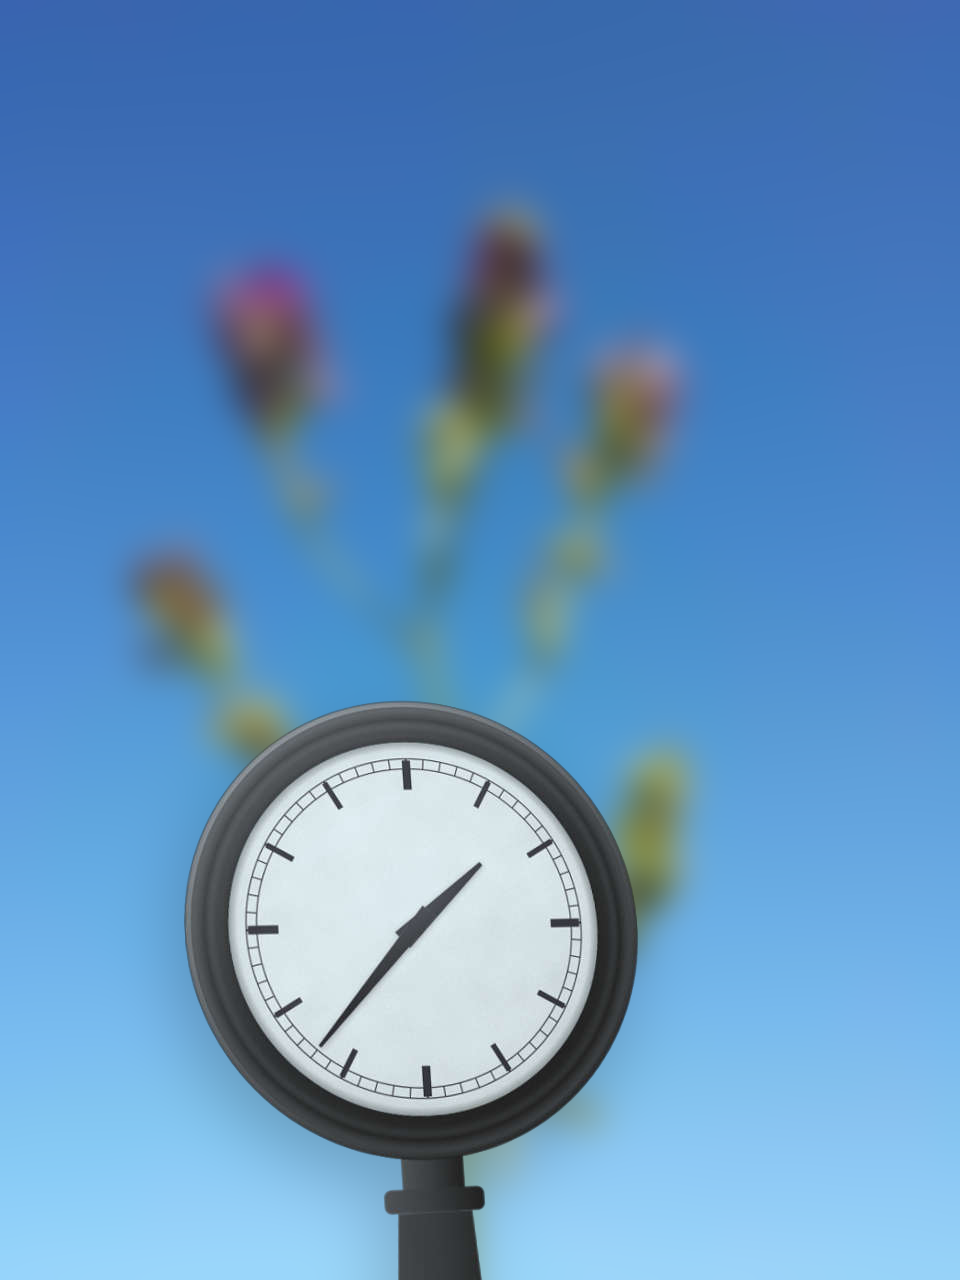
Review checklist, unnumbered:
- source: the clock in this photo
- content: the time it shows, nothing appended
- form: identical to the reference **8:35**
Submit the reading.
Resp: **1:37**
